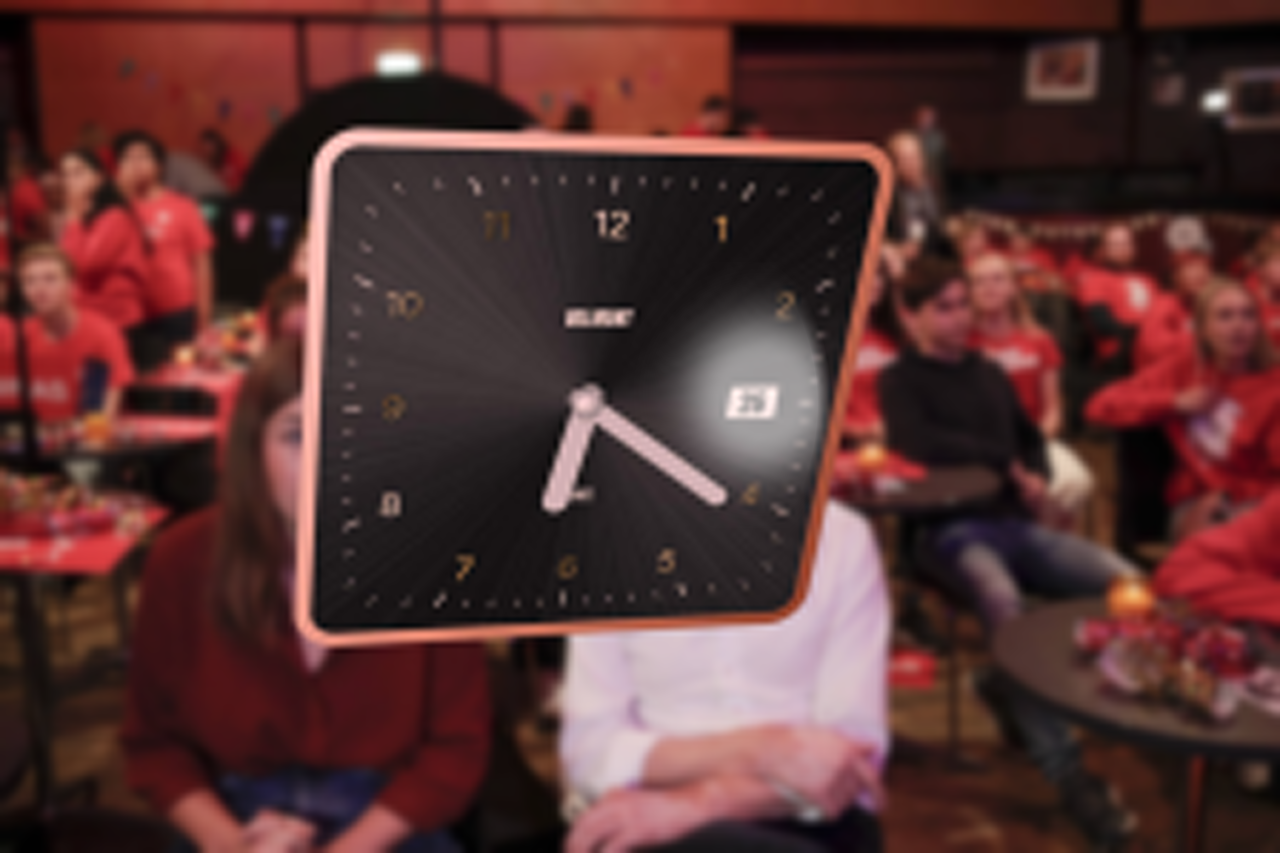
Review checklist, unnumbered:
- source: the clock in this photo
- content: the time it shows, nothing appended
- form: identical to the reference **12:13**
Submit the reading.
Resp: **6:21**
